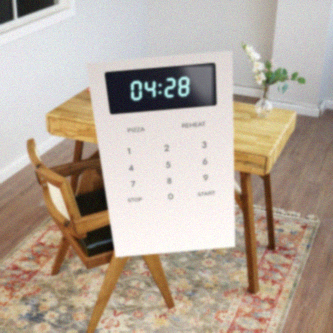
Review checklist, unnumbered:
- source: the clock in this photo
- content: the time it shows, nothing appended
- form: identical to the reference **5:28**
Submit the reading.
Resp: **4:28**
